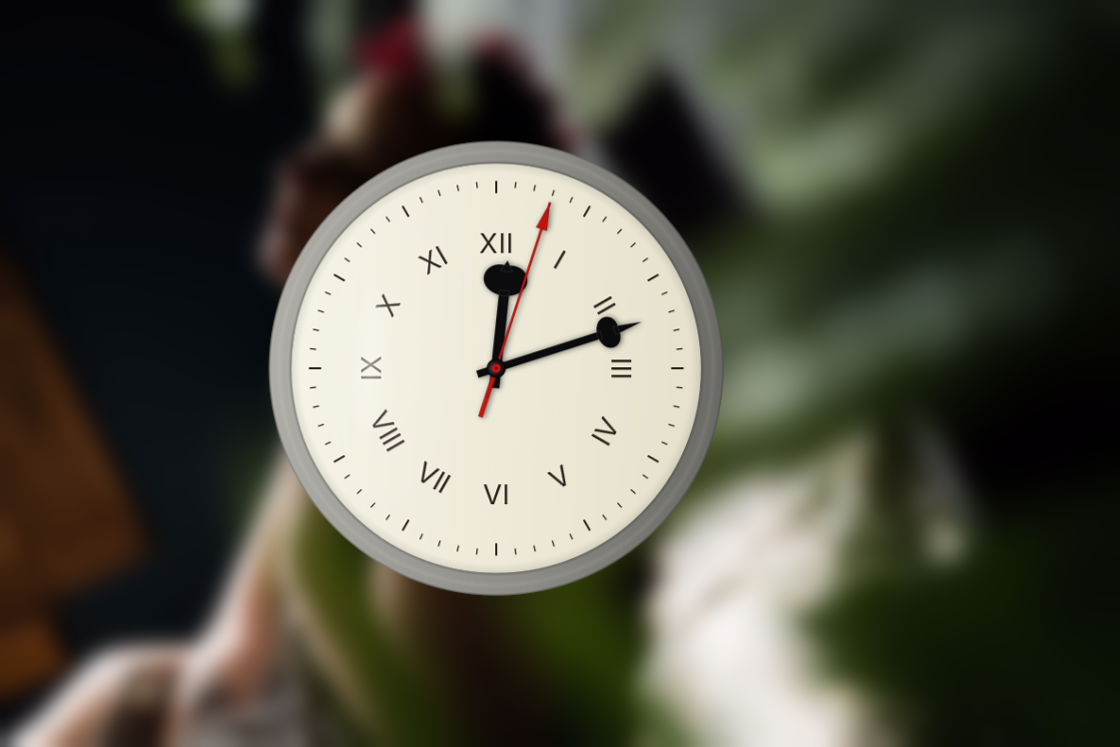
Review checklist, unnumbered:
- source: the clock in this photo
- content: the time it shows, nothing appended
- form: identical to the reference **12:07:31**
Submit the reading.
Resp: **12:12:03**
